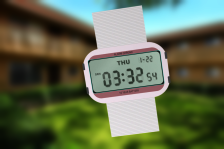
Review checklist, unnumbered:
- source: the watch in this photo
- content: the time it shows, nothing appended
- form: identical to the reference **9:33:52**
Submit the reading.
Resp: **3:32:54**
